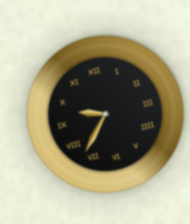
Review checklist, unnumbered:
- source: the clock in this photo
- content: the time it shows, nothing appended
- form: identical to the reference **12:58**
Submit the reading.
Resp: **9:37**
